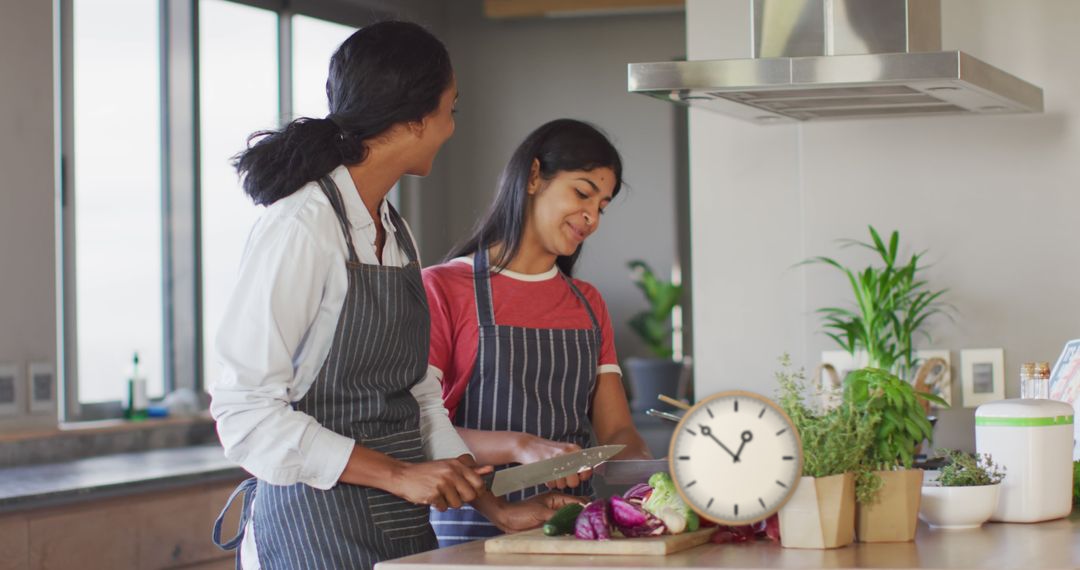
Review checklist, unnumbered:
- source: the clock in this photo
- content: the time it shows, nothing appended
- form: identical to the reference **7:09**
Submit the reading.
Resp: **12:52**
